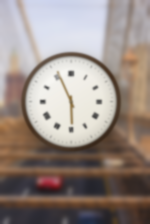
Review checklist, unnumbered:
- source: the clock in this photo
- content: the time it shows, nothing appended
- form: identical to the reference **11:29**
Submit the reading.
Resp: **5:56**
